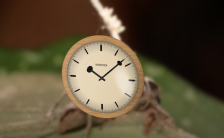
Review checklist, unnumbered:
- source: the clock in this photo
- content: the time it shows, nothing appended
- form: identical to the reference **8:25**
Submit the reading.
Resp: **10:08**
